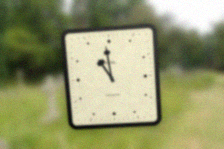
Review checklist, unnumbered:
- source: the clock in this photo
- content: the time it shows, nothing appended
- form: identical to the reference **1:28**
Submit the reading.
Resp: **10:59**
